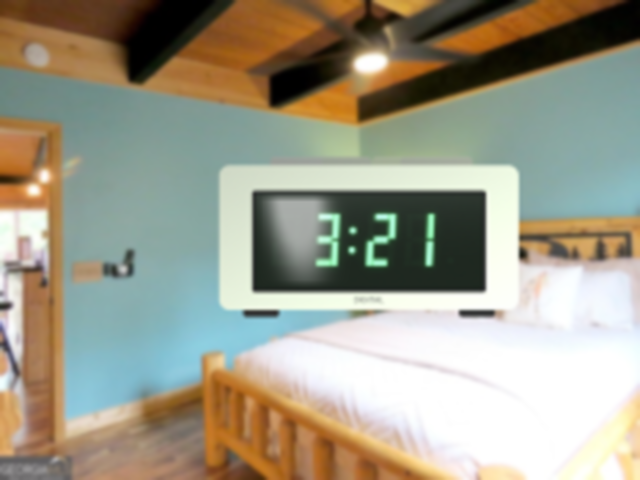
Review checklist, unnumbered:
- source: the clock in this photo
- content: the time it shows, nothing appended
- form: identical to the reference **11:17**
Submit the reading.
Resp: **3:21**
